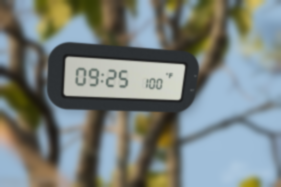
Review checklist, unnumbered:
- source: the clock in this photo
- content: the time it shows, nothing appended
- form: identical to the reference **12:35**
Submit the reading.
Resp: **9:25**
